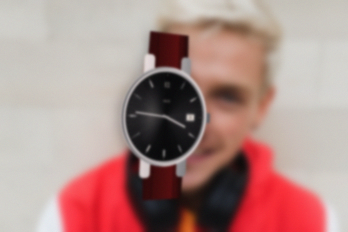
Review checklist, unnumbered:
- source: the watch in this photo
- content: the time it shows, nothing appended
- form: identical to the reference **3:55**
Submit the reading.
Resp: **3:46**
